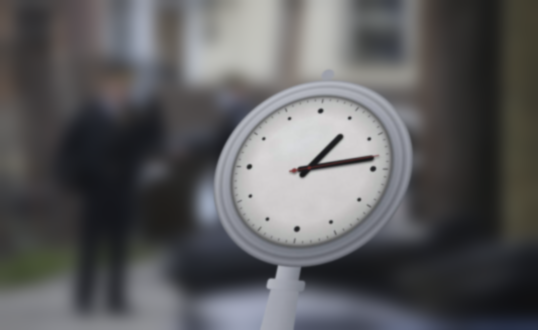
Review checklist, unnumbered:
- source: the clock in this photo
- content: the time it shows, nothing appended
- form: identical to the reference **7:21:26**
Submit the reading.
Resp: **1:13:13**
